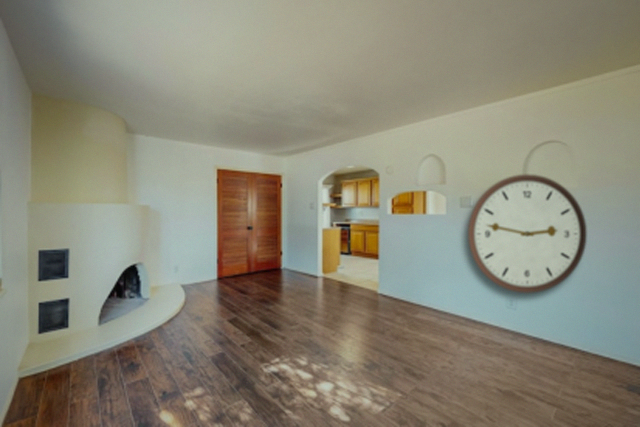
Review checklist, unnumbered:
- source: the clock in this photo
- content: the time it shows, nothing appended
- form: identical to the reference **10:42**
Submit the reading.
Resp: **2:47**
